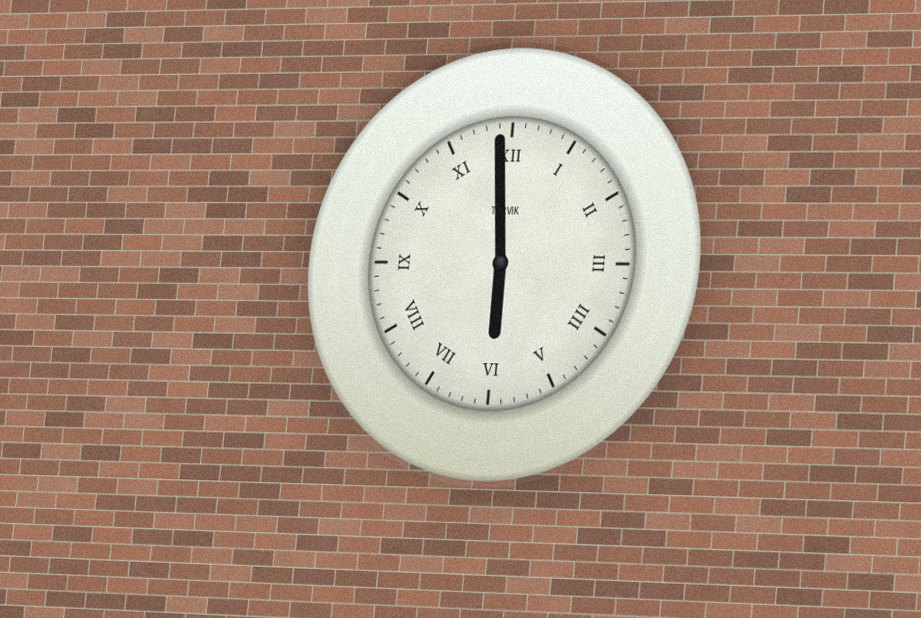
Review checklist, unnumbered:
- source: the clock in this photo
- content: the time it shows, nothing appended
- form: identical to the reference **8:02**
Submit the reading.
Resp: **5:59**
